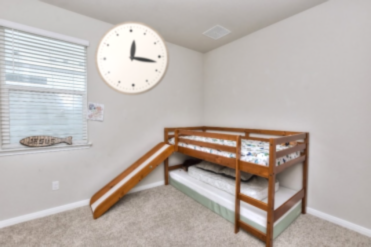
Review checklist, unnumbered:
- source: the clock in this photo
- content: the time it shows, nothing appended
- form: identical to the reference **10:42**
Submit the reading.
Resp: **12:17**
